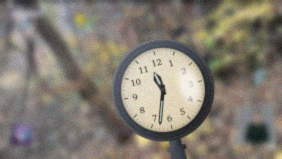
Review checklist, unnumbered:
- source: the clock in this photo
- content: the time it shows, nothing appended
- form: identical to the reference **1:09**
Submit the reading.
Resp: **11:33**
